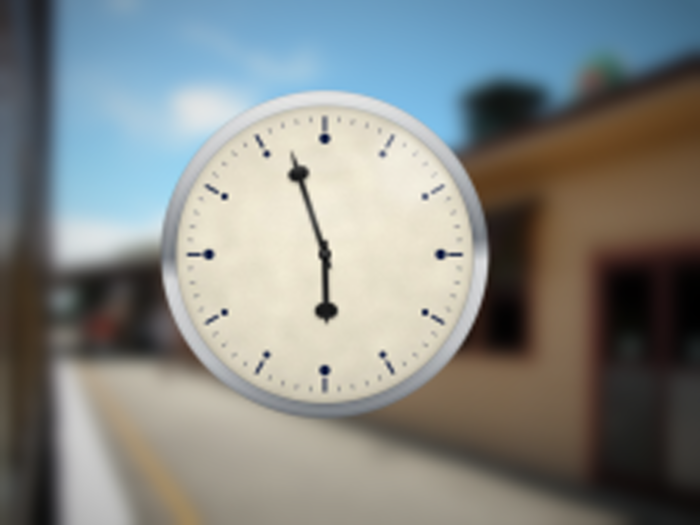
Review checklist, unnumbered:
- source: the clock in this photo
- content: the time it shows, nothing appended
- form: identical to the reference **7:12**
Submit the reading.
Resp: **5:57**
